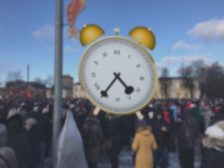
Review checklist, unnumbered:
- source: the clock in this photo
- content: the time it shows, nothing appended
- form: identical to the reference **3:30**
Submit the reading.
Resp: **4:36**
